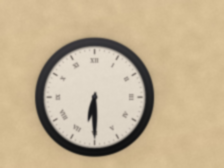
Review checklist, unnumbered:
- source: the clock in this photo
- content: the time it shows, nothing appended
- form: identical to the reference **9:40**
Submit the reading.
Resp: **6:30**
